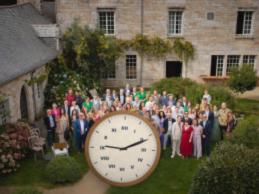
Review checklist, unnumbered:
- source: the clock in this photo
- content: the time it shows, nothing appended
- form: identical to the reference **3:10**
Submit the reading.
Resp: **9:11**
